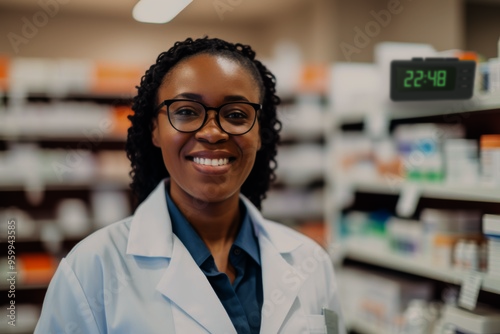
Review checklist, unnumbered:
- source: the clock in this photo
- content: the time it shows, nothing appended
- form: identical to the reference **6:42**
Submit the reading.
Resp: **22:48**
